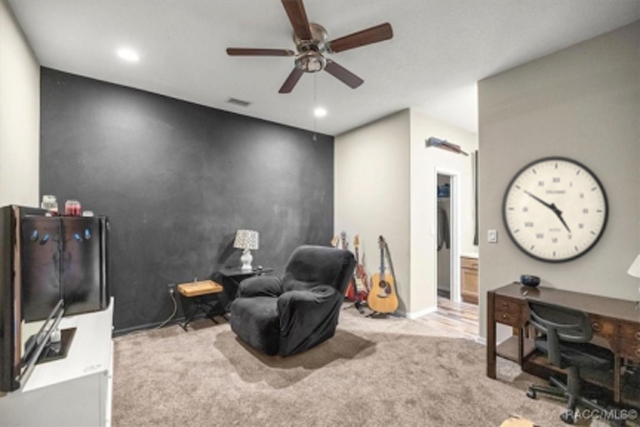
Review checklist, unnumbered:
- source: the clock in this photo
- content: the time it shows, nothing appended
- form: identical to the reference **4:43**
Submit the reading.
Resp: **4:50**
